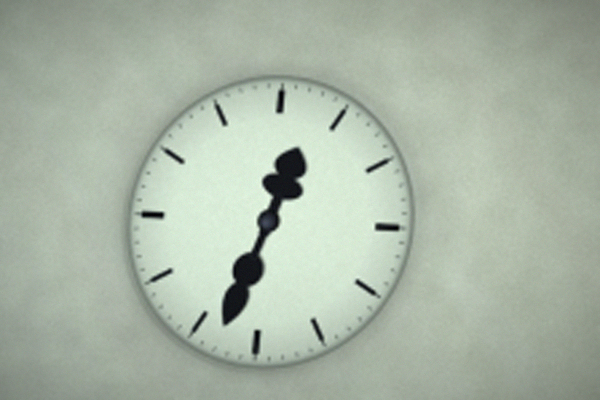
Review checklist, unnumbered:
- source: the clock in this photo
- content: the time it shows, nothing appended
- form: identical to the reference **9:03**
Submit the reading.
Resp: **12:33**
